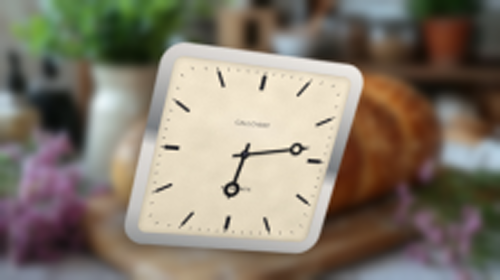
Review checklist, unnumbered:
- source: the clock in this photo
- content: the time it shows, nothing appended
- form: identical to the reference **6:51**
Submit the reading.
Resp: **6:13**
